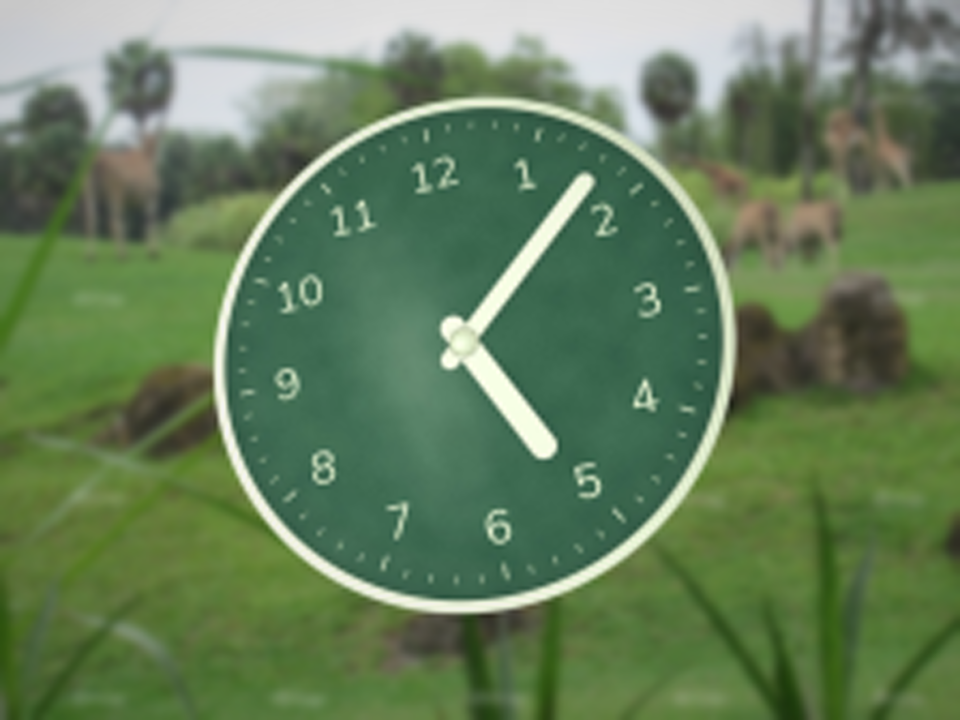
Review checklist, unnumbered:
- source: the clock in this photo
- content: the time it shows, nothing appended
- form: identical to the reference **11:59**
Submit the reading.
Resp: **5:08**
